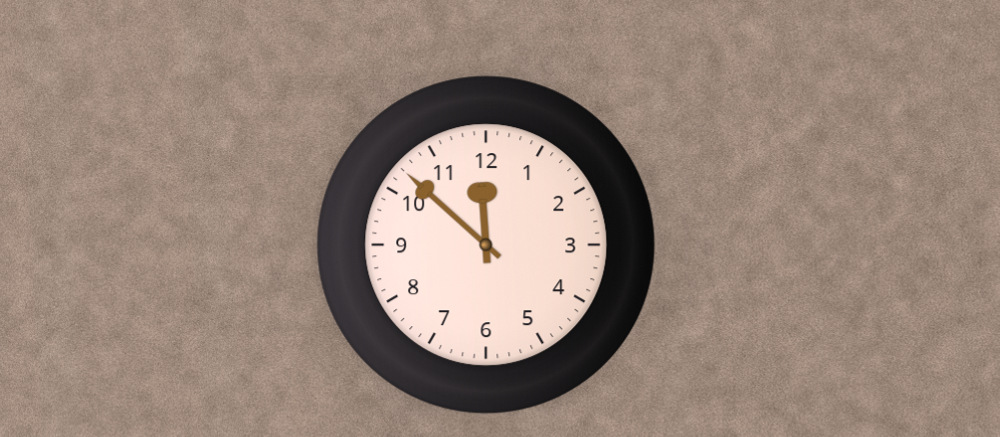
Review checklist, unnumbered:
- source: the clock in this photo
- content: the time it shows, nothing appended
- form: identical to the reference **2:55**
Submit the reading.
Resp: **11:52**
